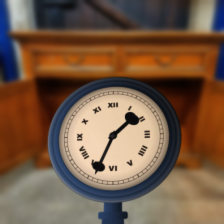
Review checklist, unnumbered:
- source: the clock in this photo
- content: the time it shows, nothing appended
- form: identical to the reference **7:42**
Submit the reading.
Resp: **1:34**
